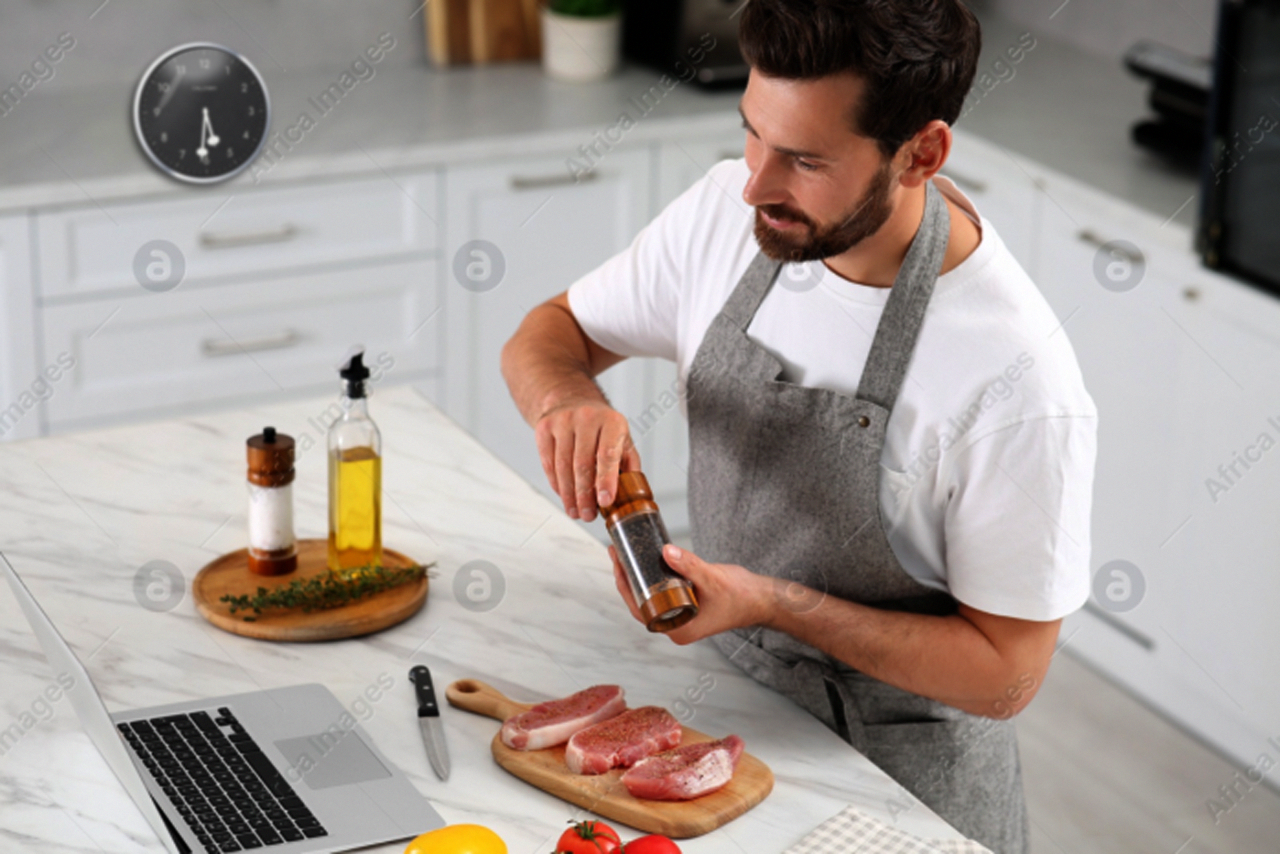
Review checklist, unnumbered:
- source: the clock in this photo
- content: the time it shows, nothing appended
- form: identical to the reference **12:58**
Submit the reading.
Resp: **5:31**
